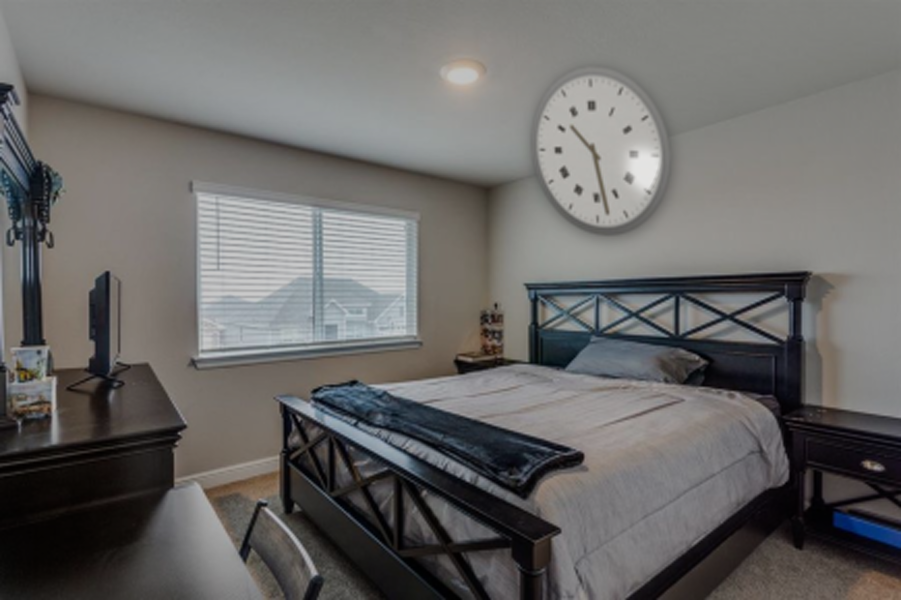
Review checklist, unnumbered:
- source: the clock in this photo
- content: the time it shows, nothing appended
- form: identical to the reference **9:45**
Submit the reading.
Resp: **10:28**
